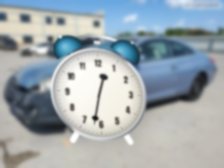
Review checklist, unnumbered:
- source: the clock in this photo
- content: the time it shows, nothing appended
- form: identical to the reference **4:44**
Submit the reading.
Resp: **12:32**
